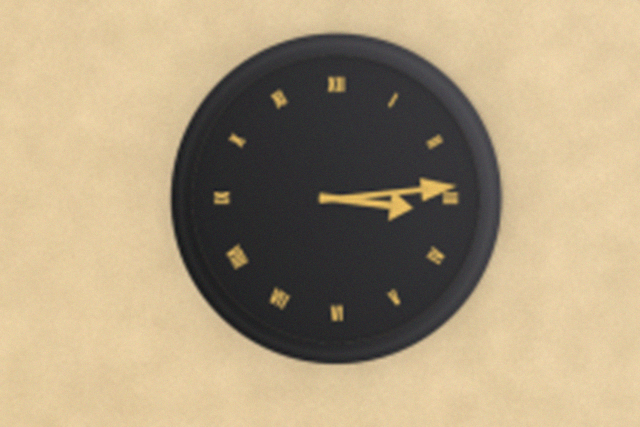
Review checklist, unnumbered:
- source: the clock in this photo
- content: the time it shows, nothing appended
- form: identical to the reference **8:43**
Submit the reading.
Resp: **3:14**
